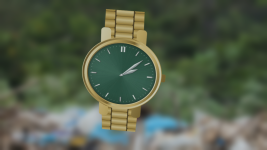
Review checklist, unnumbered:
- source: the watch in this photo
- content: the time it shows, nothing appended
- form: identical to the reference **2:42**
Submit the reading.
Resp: **2:08**
